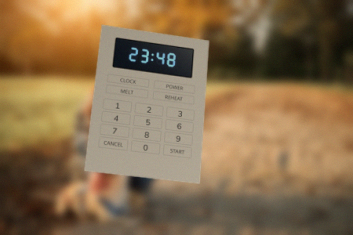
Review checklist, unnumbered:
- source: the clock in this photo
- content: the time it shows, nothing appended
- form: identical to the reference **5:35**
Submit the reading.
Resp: **23:48**
